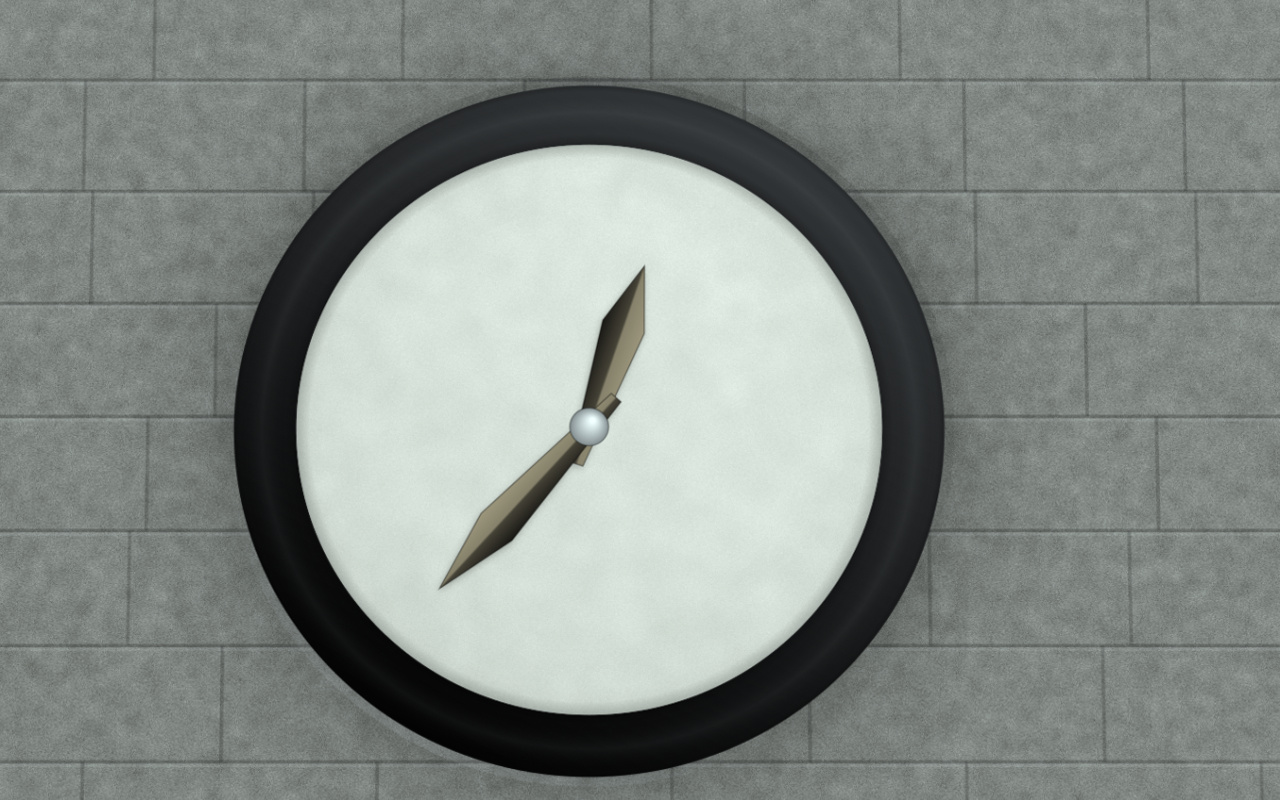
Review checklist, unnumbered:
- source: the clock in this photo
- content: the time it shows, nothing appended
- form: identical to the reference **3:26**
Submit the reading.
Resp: **12:37**
